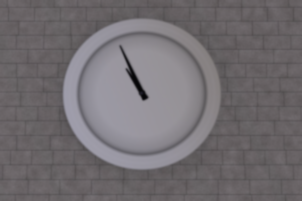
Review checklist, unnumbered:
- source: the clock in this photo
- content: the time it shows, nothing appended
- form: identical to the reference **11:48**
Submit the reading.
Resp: **10:56**
